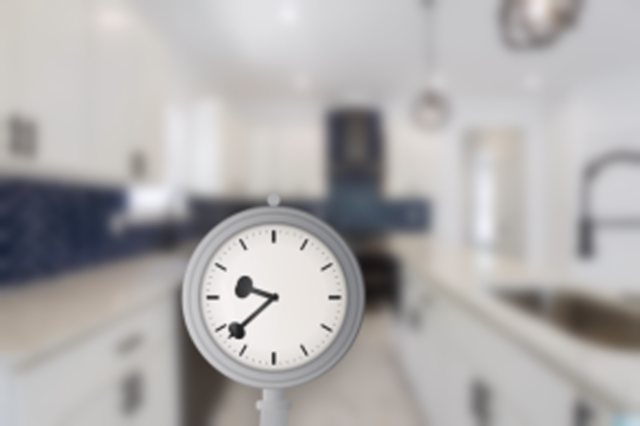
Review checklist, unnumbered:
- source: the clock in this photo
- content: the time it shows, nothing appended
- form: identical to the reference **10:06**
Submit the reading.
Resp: **9:38**
